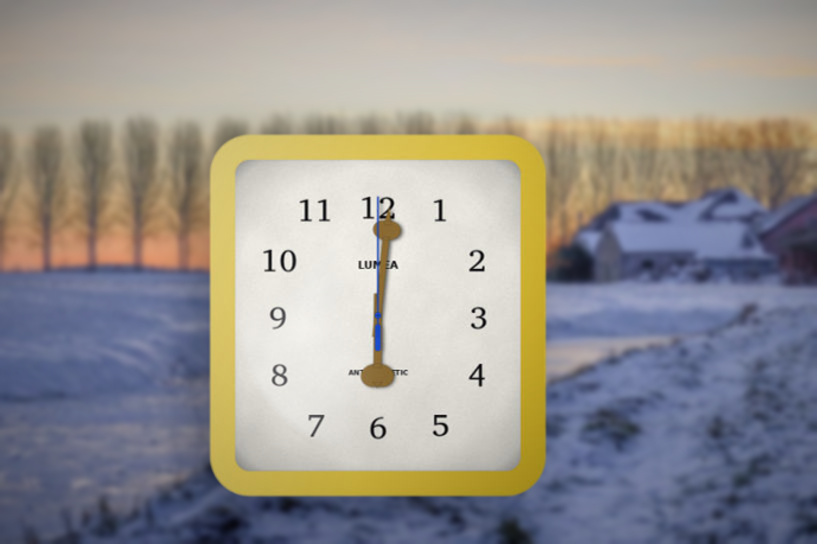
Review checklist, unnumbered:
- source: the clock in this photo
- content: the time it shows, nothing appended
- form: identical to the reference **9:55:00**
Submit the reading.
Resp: **6:01:00**
